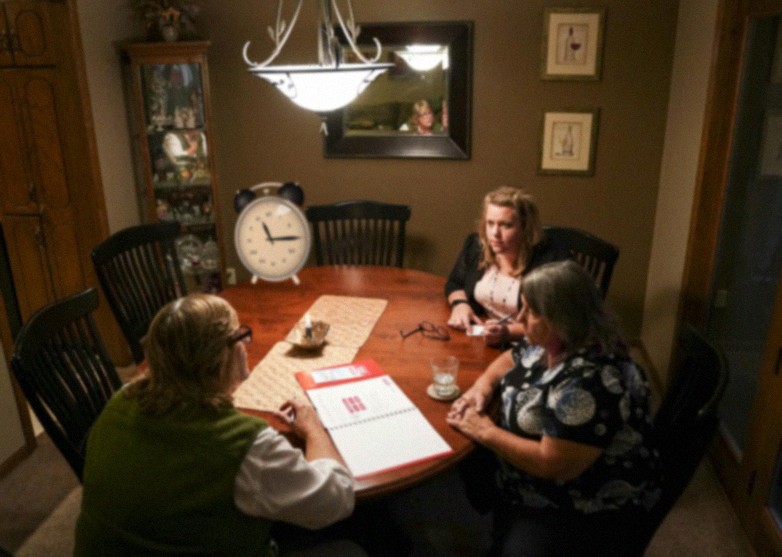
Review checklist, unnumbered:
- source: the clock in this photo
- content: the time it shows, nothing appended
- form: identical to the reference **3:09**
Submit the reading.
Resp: **11:15**
